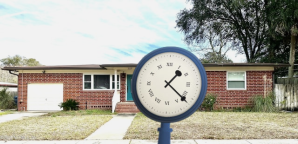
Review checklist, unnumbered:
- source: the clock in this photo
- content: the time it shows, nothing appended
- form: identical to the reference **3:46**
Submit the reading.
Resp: **1:22**
